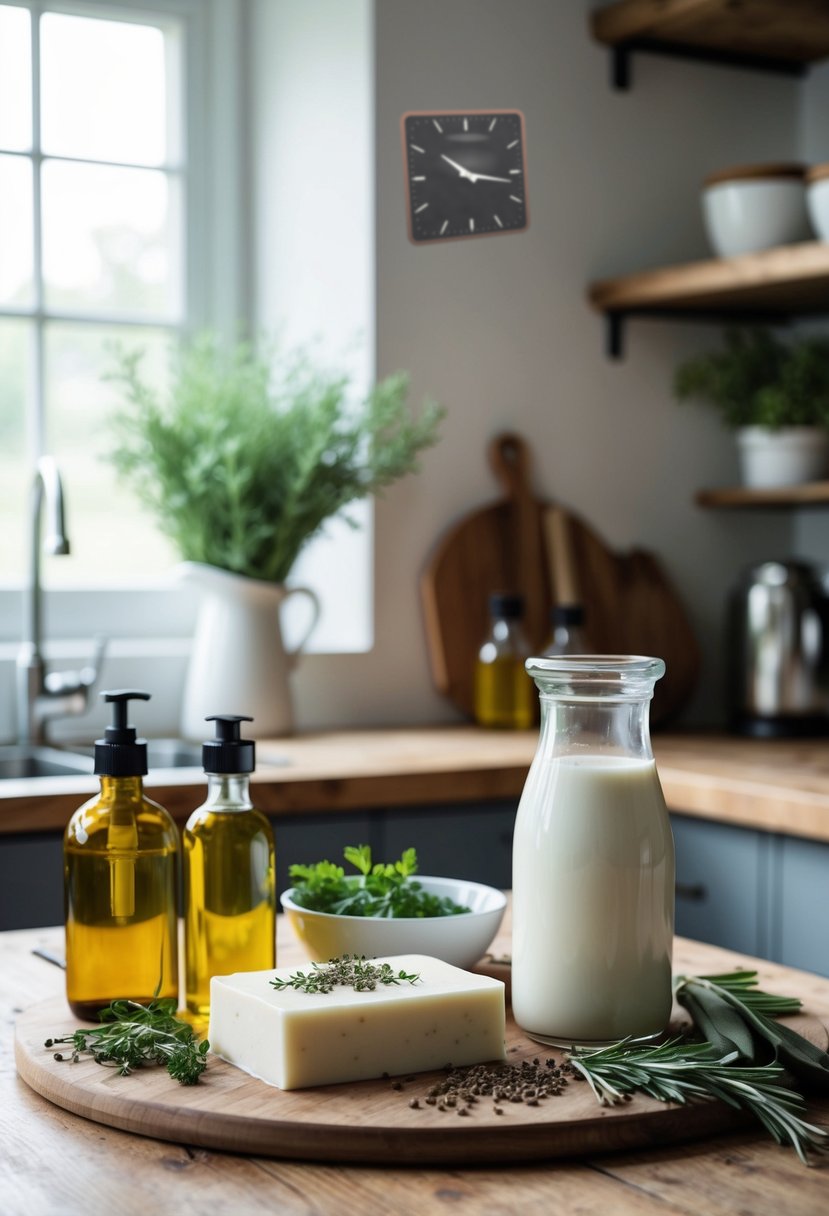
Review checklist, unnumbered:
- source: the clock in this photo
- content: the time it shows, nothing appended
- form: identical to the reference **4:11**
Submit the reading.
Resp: **10:17**
